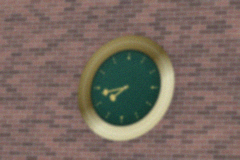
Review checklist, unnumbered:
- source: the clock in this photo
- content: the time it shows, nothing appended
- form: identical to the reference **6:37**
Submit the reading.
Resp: **7:43**
